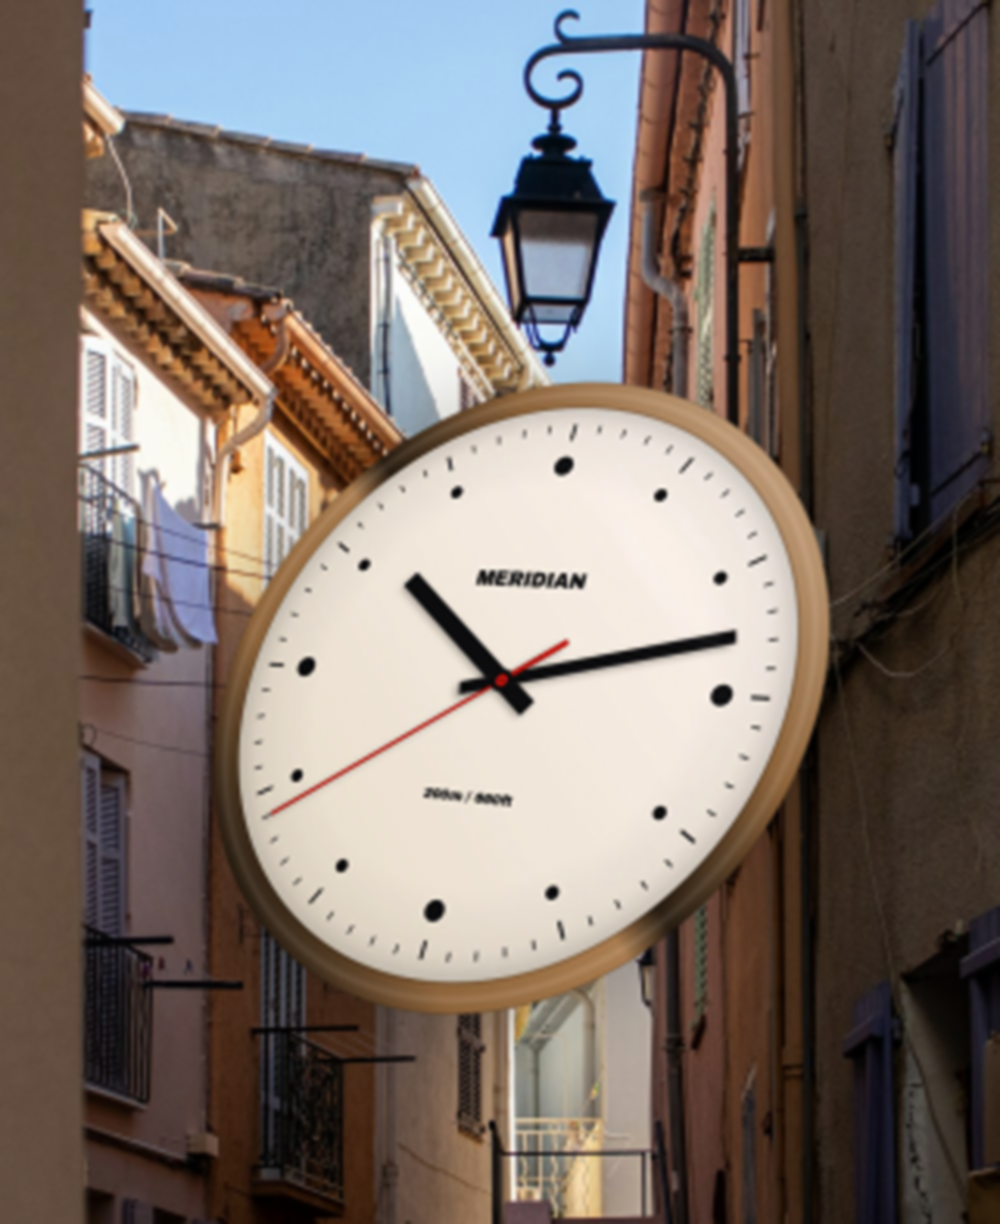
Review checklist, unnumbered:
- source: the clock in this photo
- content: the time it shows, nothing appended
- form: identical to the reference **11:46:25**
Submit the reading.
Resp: **10:12:39**
